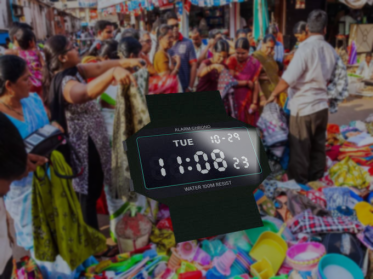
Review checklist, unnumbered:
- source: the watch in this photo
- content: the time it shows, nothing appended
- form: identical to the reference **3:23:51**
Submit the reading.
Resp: **11:08:23**
